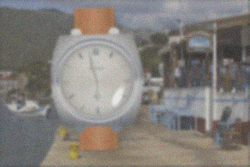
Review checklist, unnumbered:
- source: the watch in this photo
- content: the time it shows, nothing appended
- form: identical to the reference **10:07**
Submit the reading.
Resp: **5:58**
